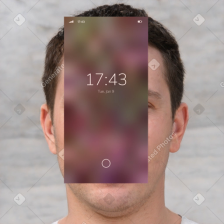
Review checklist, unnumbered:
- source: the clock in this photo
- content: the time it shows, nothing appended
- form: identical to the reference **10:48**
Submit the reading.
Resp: **17:43**
